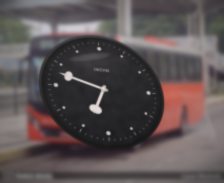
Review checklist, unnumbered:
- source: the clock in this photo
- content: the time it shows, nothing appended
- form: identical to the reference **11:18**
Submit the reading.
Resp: **6:48**
